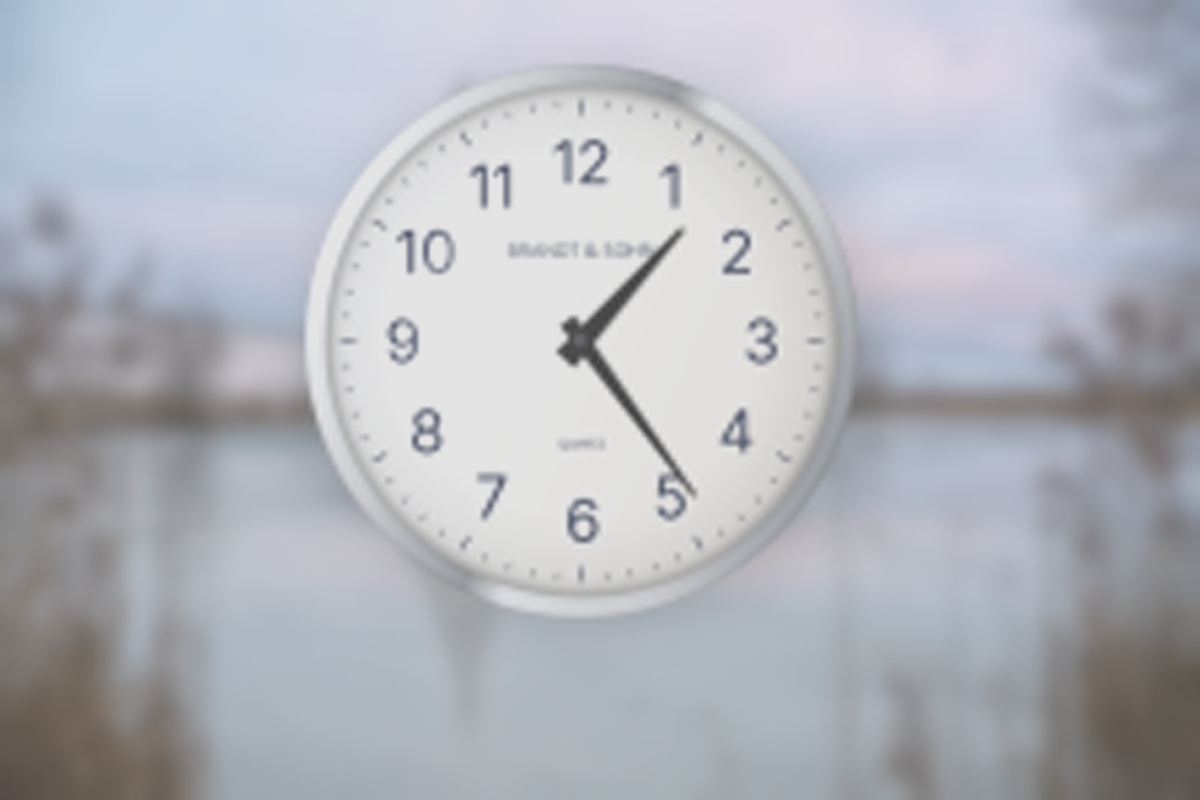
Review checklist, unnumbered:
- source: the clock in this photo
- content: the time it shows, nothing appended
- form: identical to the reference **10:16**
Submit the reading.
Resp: **1:24**
